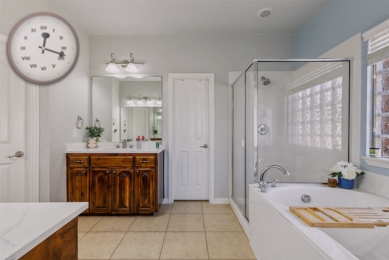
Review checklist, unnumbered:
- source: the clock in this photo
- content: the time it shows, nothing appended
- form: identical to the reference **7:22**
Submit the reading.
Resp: **12:18**
